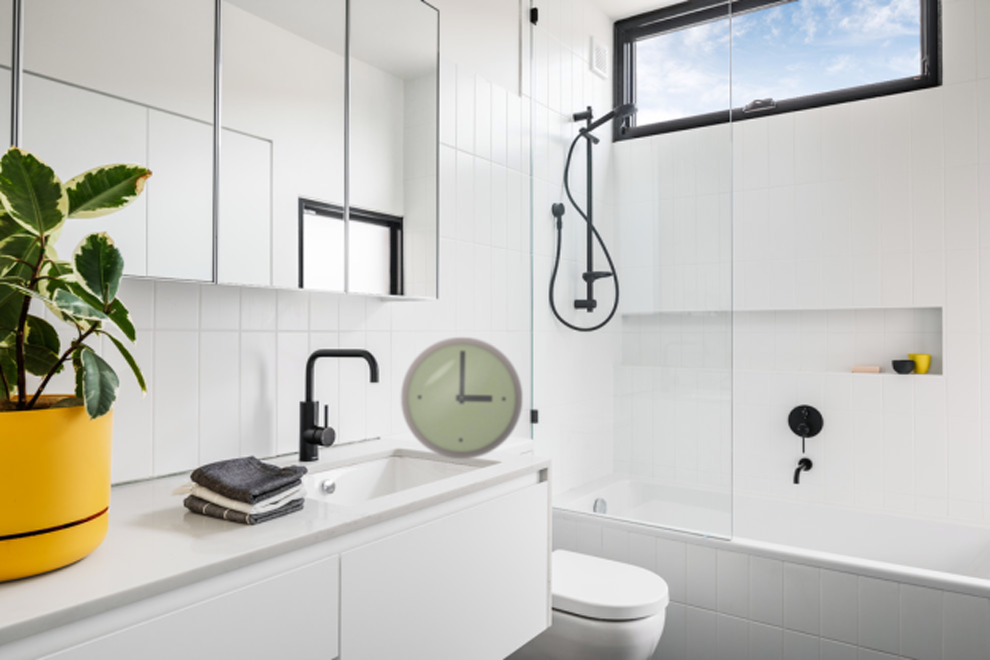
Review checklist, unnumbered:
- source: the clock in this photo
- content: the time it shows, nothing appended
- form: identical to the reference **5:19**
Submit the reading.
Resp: **3:00**
